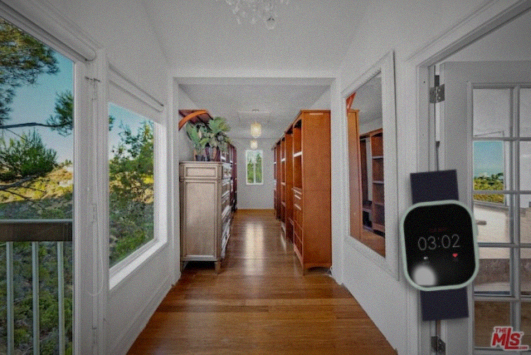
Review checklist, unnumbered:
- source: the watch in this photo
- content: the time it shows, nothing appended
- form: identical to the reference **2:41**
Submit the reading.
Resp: **3:02**
